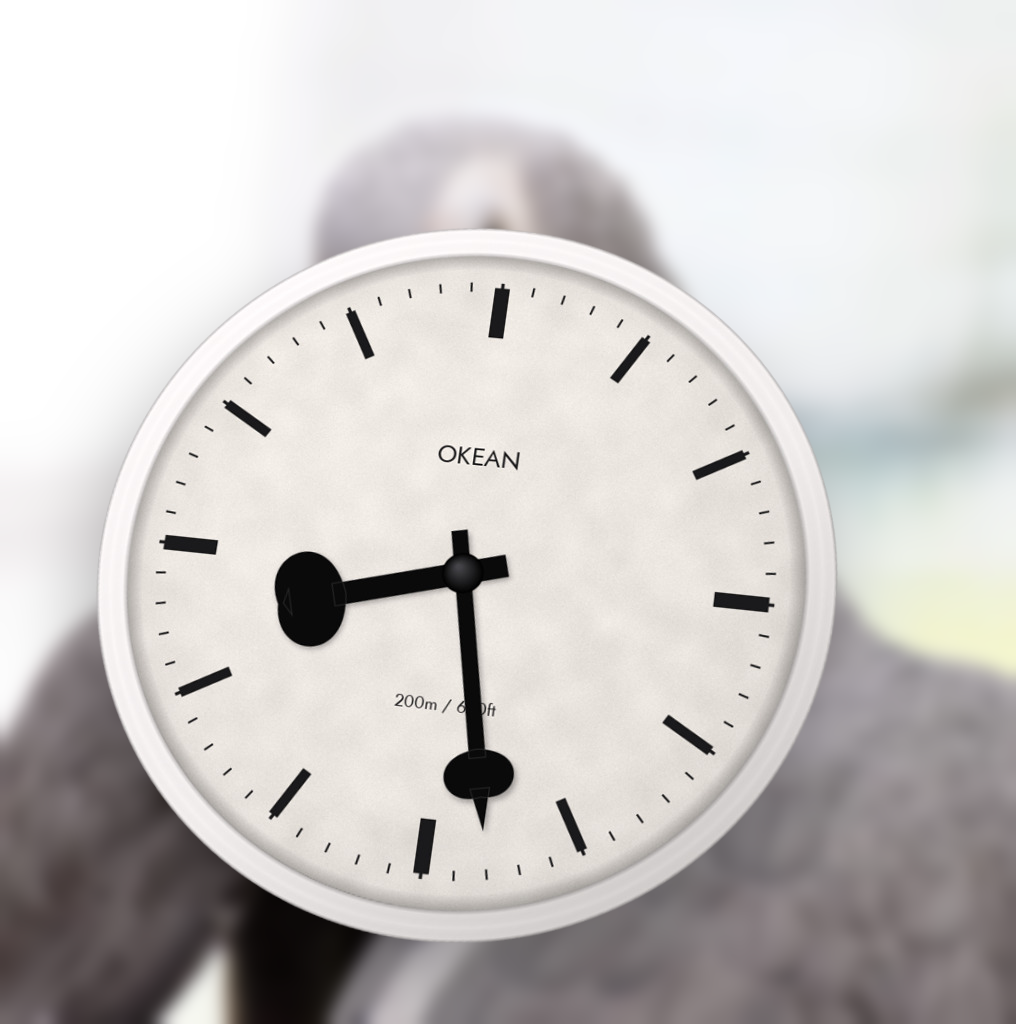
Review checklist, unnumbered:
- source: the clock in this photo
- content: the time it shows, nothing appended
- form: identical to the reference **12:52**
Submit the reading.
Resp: **8:28**
